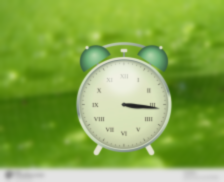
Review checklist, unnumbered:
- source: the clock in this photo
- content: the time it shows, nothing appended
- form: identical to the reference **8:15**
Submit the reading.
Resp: **3:16**
